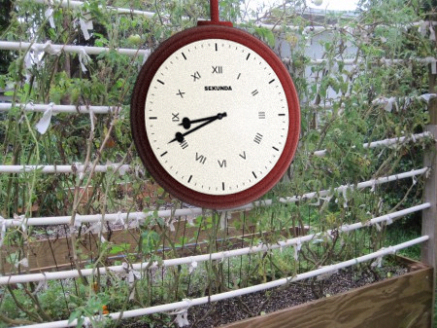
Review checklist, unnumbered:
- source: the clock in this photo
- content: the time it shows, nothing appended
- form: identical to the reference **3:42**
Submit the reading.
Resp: **8:41**
